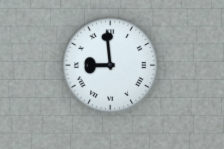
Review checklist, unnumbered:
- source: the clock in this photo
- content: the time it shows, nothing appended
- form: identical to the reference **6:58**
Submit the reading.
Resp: **8:59**
